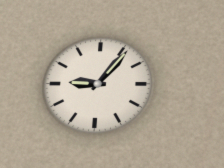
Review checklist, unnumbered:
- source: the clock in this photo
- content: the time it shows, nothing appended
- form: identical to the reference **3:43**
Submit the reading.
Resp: **9:06**
